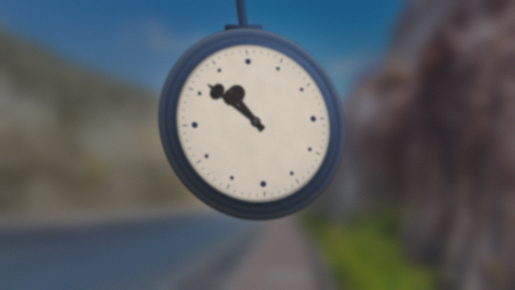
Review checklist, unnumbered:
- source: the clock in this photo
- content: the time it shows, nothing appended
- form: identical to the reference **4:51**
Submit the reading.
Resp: **10:52**
